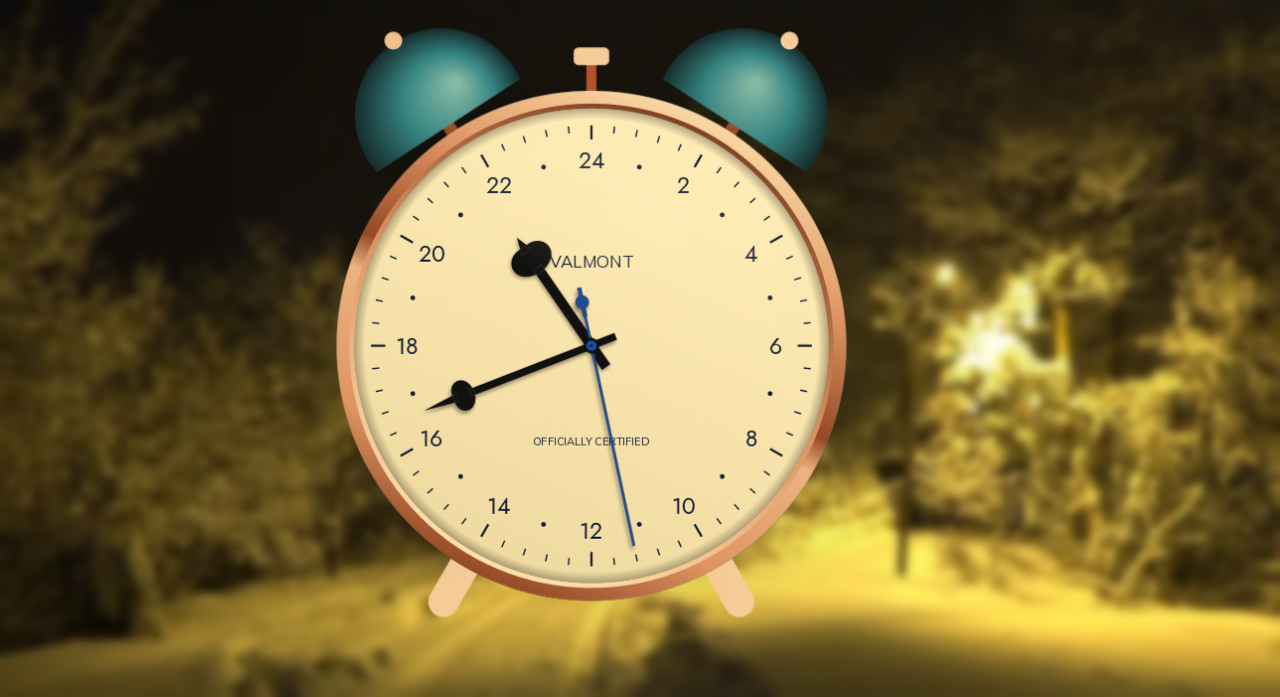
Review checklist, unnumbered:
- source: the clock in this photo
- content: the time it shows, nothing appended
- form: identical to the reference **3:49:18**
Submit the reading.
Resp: **21:41:28**
